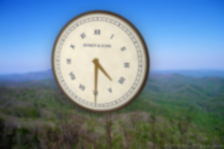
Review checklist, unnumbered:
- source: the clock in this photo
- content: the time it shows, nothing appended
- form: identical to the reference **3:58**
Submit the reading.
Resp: **4:30**
